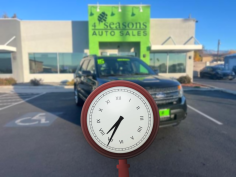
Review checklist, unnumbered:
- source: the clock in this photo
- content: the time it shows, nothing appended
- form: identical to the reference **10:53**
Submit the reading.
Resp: **7:35**
